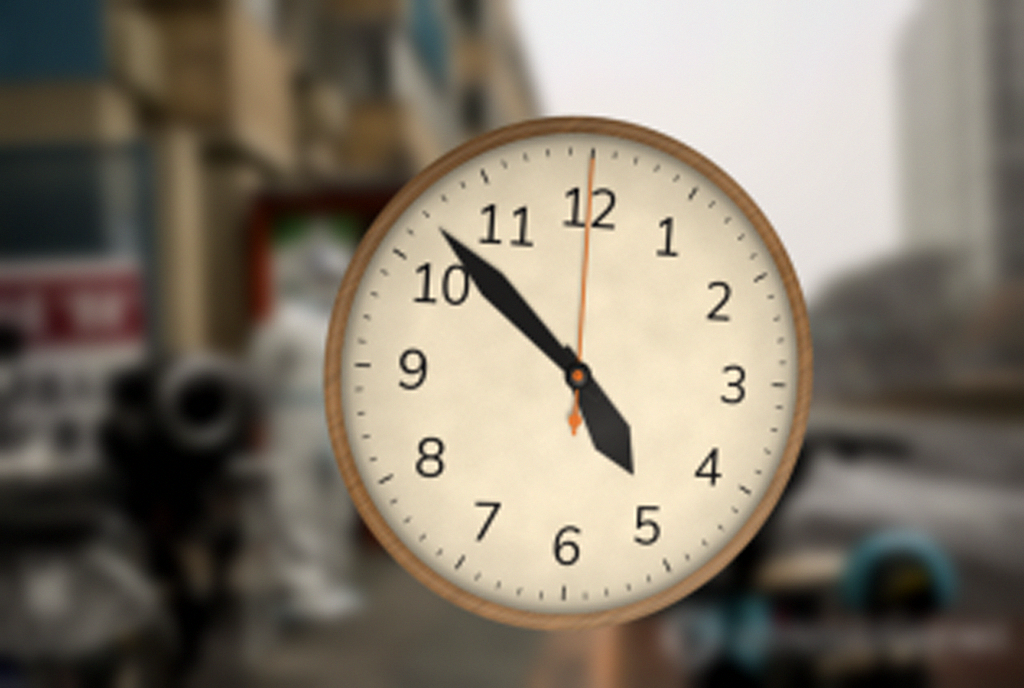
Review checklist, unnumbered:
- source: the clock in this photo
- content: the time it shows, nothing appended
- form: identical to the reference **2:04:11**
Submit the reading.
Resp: **4:52:00**
